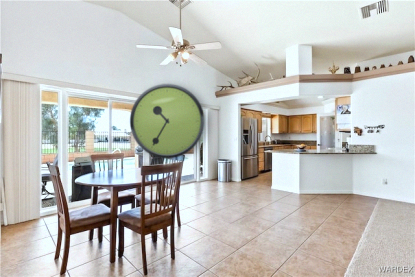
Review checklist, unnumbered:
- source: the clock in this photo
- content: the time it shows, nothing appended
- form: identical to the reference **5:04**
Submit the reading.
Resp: **10:35**
